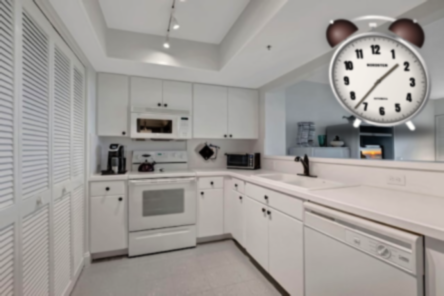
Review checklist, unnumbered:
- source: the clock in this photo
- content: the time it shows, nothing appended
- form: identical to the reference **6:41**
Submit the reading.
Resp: **1:37**
